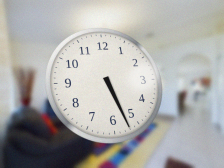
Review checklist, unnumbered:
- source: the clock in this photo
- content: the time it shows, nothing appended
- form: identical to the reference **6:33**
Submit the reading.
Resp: **5:27**
